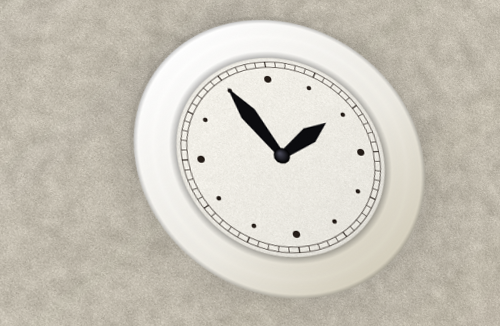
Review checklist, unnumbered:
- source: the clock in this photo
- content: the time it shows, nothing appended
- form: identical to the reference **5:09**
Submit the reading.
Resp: **1:55**
